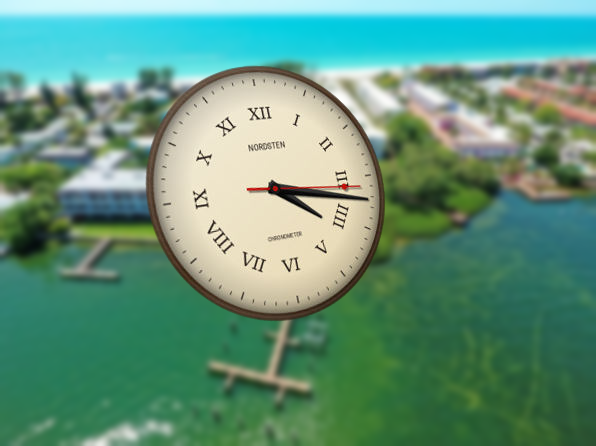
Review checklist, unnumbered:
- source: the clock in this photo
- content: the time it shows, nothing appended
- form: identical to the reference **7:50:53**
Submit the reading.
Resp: **4:17:16**
